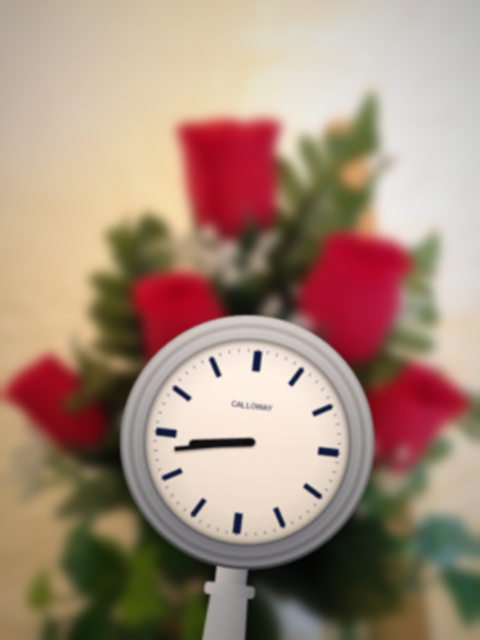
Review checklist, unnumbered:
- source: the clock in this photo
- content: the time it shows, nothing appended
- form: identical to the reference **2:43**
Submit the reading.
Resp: **8:43**
